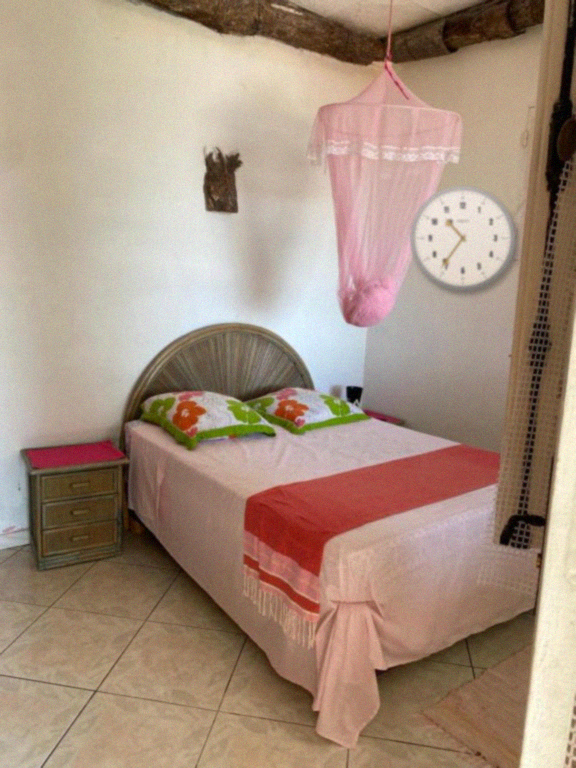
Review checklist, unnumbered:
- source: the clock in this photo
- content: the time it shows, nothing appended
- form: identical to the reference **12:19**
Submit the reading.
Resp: **10:36**
